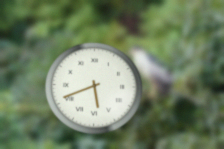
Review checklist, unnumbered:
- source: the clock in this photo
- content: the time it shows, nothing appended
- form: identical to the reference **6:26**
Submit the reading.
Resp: **5:41**
